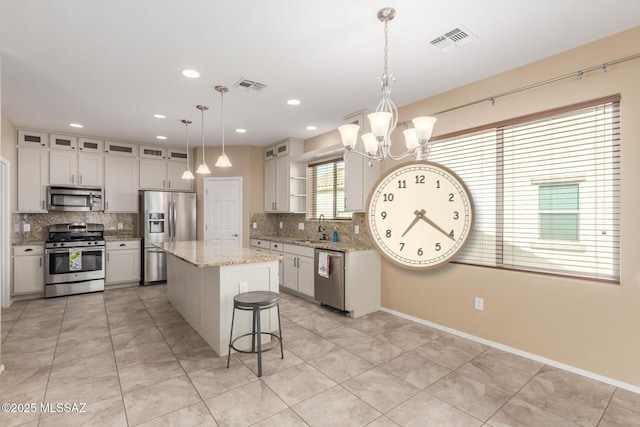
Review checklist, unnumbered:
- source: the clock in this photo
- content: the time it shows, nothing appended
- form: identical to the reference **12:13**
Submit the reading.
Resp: **7:21**
